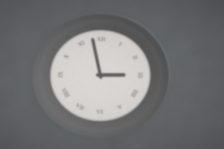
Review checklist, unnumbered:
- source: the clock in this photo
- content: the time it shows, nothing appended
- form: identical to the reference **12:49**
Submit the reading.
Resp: **2:58**
